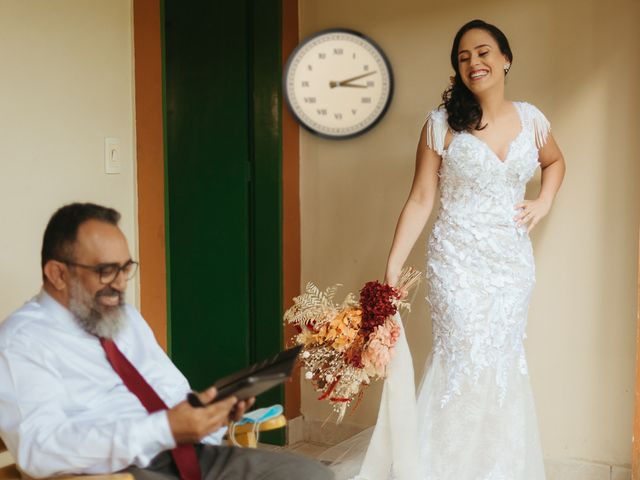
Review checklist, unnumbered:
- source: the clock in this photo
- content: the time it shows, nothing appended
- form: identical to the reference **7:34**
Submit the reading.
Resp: **3:12**
